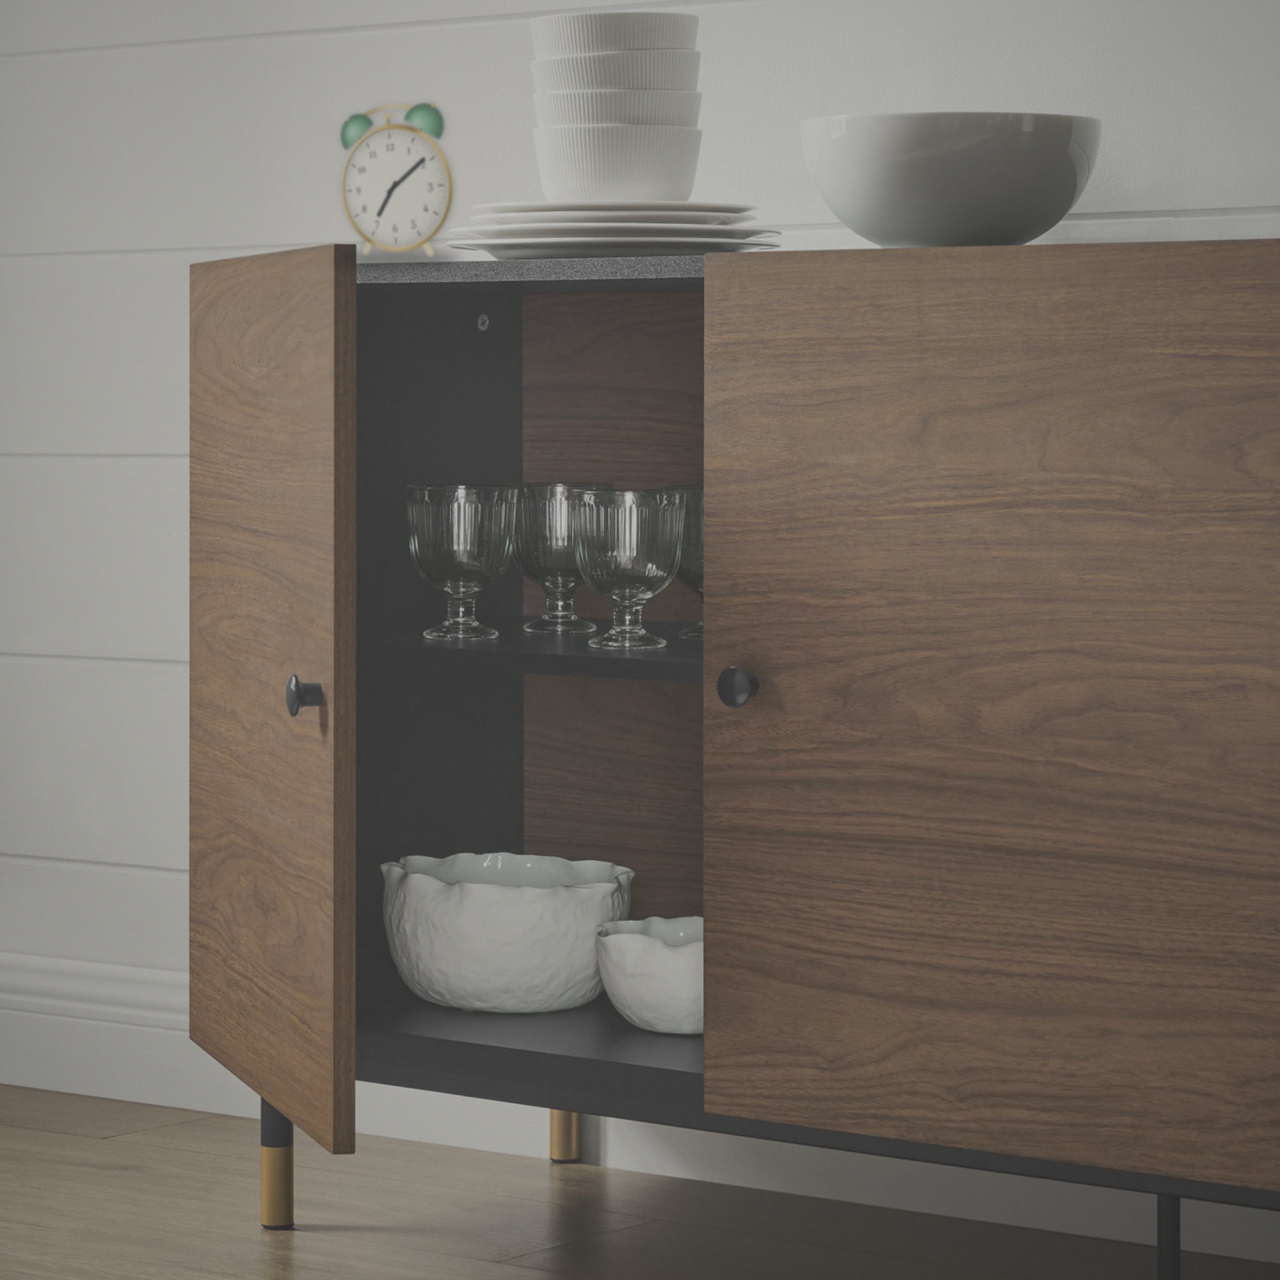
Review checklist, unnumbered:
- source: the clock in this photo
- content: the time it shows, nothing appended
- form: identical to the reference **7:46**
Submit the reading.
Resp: **7:09**
